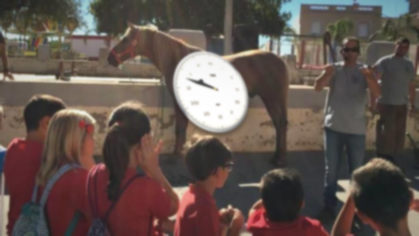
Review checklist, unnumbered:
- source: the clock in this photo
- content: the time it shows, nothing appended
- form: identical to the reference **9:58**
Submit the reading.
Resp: **9:48**
